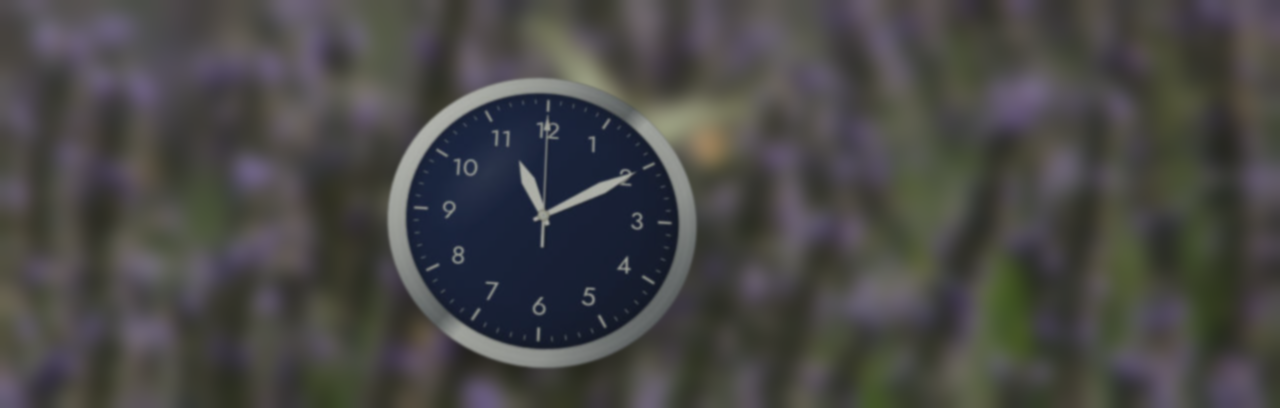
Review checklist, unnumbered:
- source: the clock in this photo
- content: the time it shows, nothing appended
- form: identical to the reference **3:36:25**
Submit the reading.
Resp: **11:10:00**
